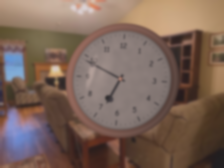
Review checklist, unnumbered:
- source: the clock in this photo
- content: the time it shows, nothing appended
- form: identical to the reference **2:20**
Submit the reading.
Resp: **6:49**
